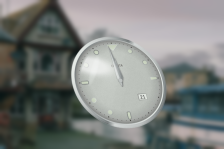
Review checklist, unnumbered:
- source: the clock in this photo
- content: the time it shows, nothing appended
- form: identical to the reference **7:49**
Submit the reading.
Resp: **11:59**
